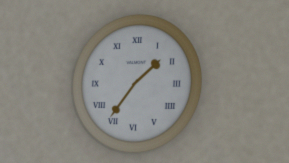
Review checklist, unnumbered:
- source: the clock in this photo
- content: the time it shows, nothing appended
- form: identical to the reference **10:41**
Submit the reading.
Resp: **1:36**
